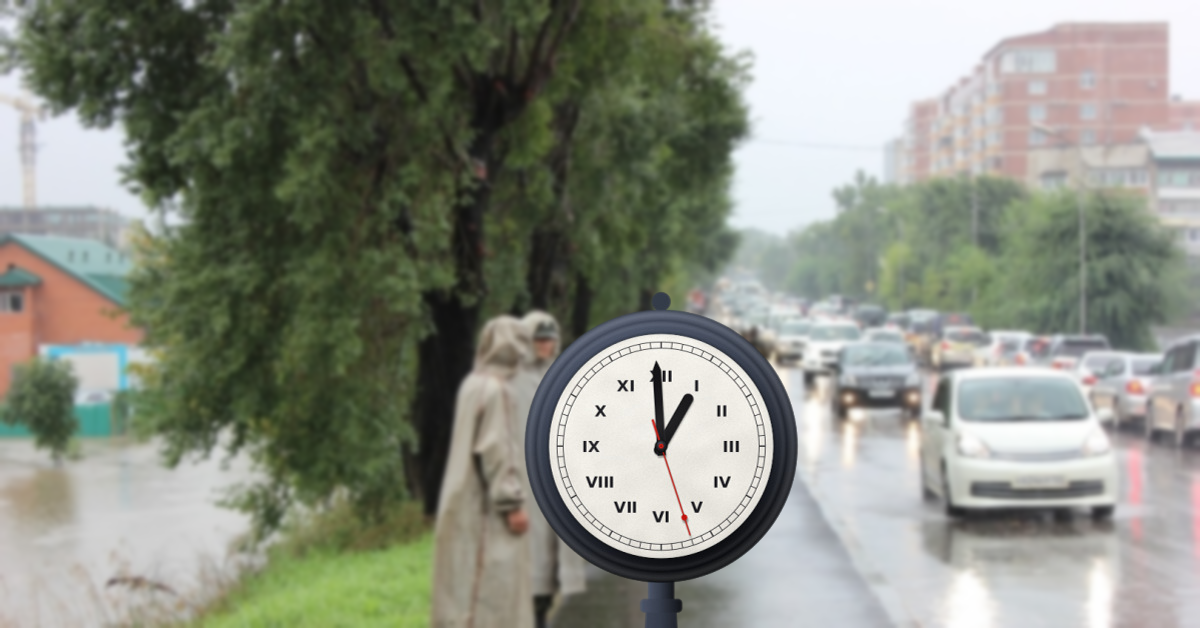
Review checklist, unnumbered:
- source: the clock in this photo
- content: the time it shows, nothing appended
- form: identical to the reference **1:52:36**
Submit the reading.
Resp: **12:59:27**
